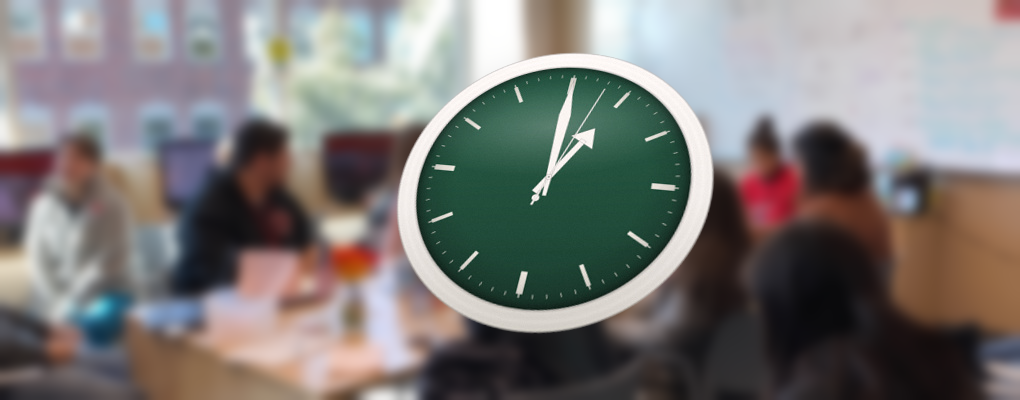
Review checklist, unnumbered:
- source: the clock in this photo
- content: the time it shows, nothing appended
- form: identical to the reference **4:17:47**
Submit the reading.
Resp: **1:00:03**
